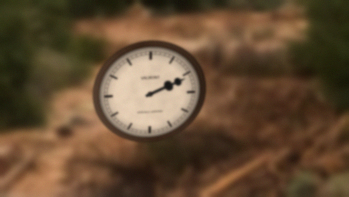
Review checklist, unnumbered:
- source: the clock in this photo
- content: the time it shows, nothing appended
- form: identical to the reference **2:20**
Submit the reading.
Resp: **2:11**
